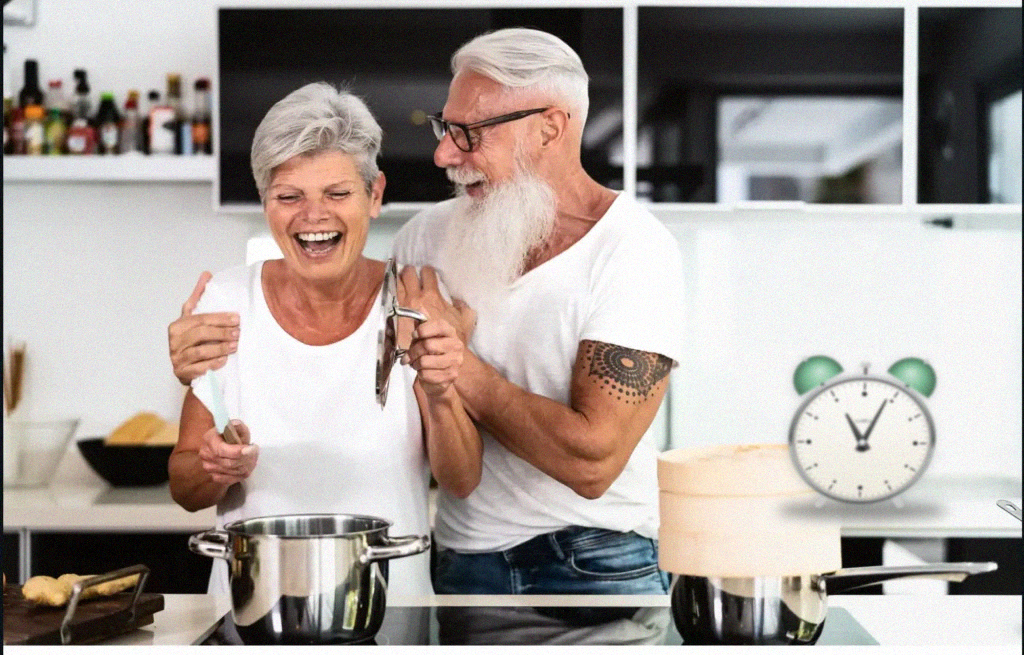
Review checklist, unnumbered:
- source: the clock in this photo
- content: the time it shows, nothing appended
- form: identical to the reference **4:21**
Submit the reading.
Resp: **11:04**
